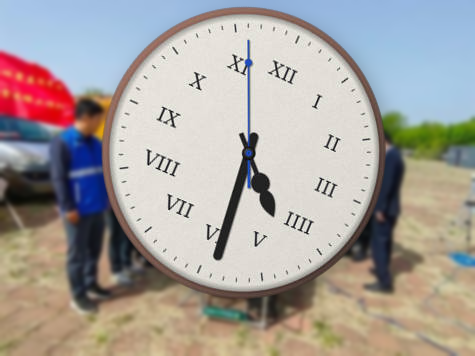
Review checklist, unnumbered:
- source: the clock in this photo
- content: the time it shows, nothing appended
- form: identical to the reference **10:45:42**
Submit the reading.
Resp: **4:28:56**
